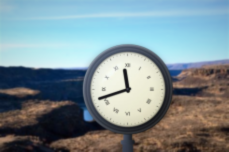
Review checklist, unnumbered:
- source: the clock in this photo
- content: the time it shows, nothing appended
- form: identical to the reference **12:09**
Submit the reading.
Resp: **11:42**
